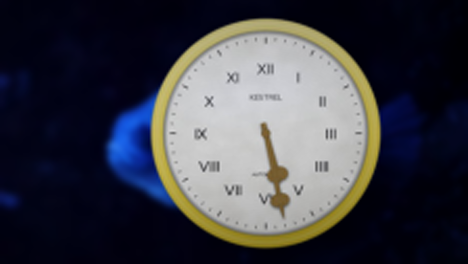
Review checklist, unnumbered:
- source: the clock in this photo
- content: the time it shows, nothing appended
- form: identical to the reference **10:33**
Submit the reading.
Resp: **5:28**
